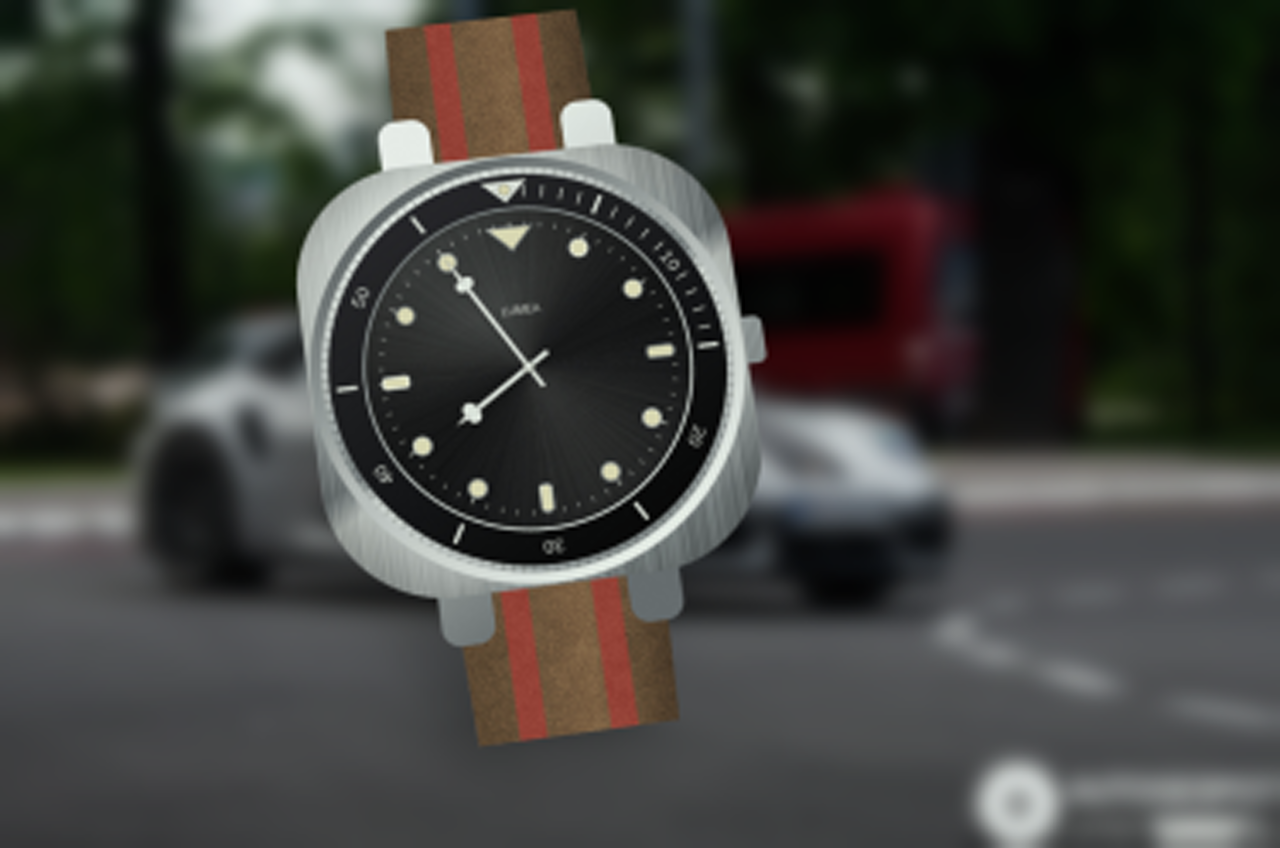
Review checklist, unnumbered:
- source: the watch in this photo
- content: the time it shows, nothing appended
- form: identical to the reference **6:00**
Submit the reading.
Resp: **7:55**
